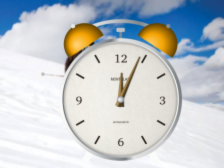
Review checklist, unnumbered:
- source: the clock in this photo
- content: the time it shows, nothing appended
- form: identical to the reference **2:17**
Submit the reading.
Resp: **12:04**
